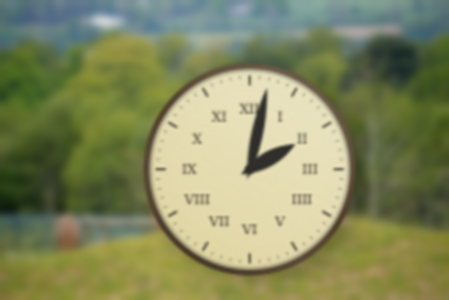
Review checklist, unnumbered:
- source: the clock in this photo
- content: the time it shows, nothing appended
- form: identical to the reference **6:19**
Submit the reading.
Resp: **2:02**
